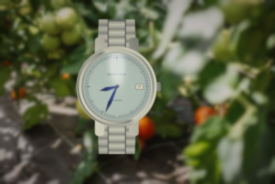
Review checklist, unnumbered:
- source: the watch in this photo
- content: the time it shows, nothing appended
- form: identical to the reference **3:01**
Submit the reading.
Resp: **8:34**
